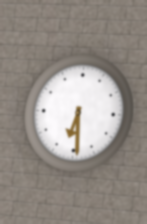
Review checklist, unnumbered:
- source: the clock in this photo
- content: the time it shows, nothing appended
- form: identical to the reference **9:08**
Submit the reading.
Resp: **6:29**
